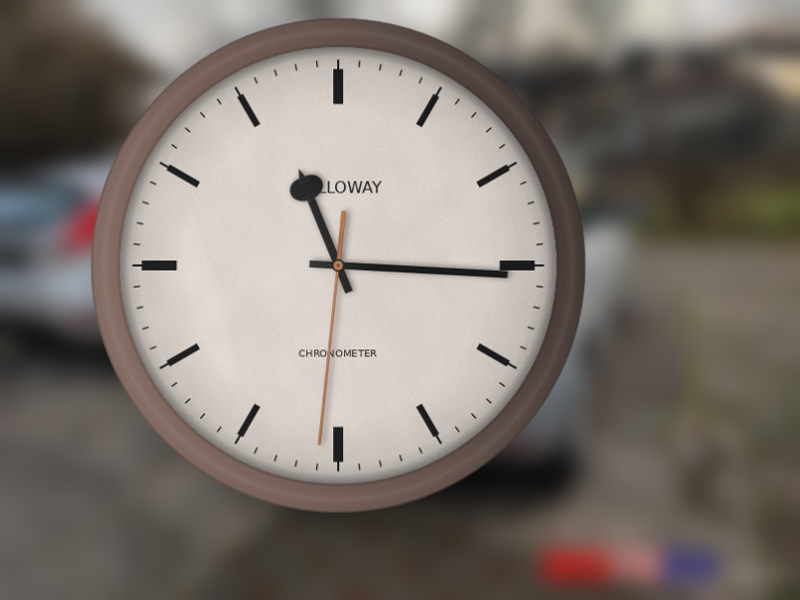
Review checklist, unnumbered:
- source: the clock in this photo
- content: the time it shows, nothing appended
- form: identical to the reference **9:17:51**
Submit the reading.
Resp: **11:15:31**
